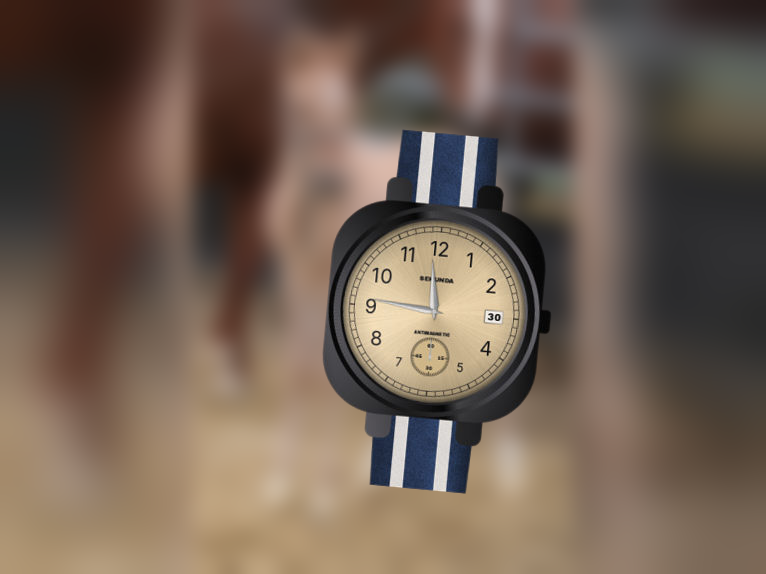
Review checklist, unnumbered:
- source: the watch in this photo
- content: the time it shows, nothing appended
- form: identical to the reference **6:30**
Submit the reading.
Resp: **11:46**
